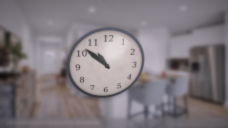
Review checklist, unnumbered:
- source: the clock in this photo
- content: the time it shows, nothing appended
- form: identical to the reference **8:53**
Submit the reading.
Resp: **10:52**
